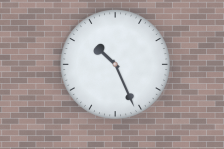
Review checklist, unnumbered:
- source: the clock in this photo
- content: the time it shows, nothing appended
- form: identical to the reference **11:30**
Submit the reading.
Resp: **10:26**
